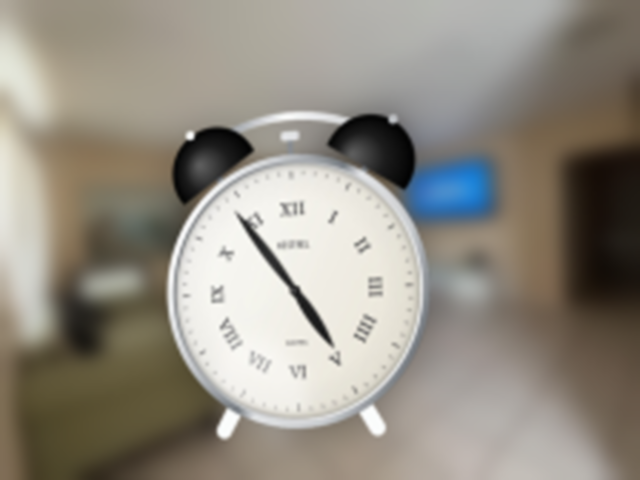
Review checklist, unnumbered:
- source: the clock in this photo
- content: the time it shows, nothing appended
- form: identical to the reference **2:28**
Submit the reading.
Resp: **4:54**
